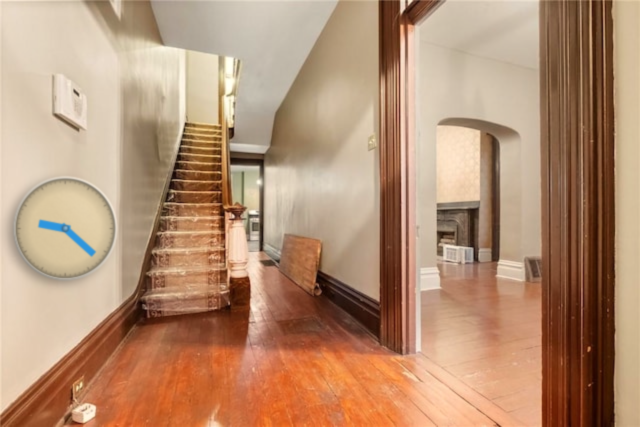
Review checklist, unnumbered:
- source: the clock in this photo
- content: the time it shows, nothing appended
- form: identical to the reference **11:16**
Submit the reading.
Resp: **9:22**
